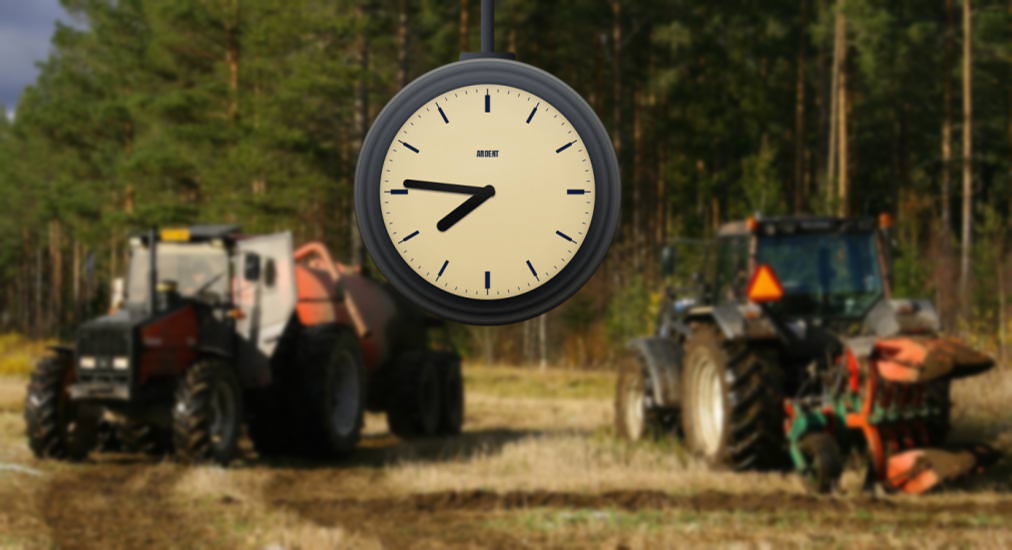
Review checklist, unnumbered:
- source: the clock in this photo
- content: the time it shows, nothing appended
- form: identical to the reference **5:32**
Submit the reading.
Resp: **7:46**
